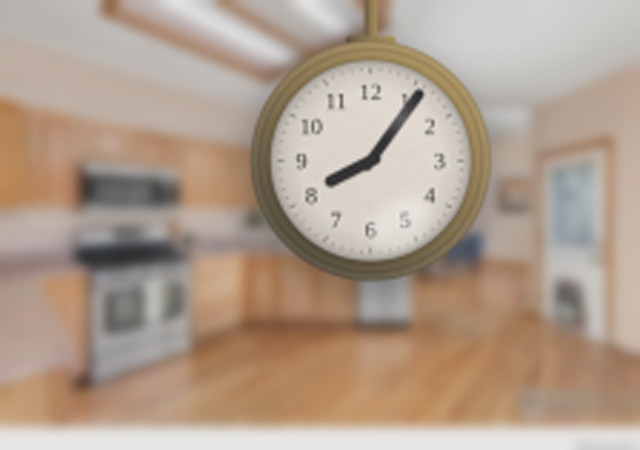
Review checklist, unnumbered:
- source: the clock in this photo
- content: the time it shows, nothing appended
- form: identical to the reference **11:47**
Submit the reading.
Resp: **8:06**
